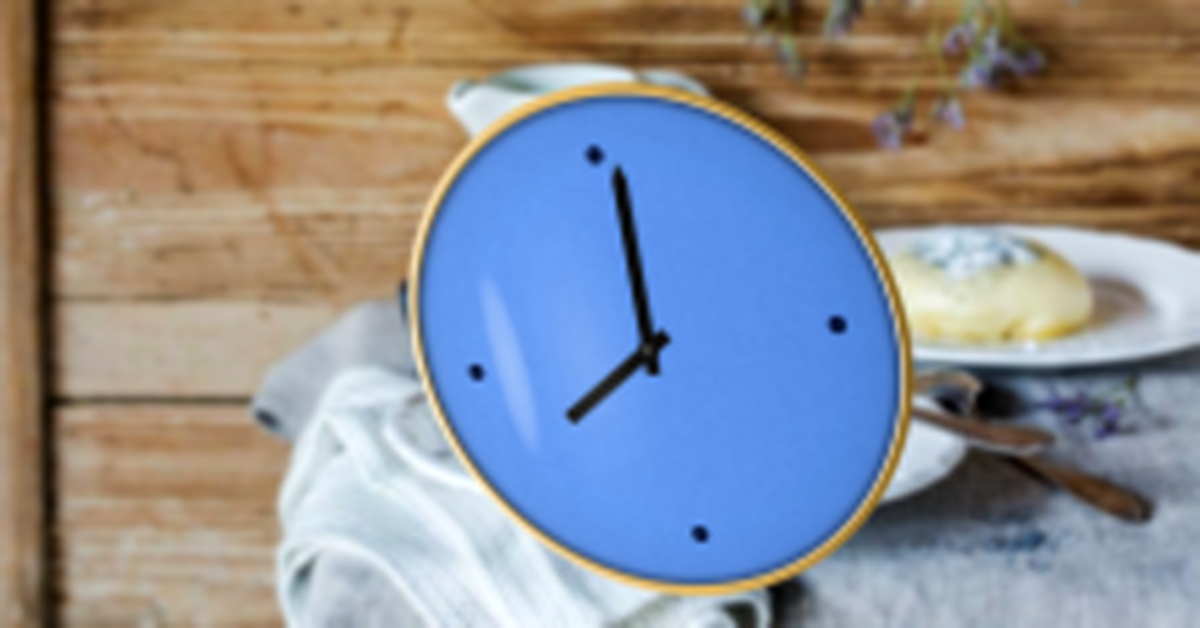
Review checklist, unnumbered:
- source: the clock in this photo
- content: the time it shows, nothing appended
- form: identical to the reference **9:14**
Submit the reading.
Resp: **8:01**
